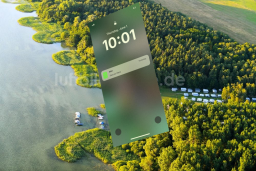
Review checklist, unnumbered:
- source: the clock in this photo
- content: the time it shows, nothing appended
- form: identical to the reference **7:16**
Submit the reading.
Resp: **10:01**
